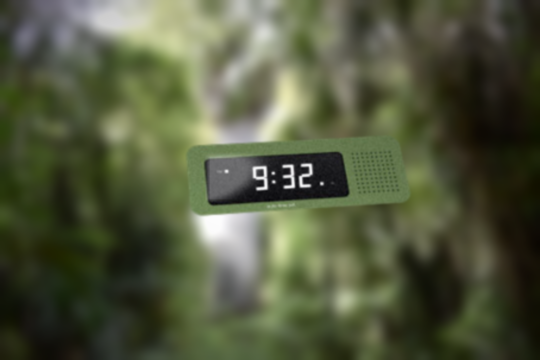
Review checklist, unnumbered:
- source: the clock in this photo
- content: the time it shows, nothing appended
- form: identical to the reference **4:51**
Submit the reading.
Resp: **9:32**
